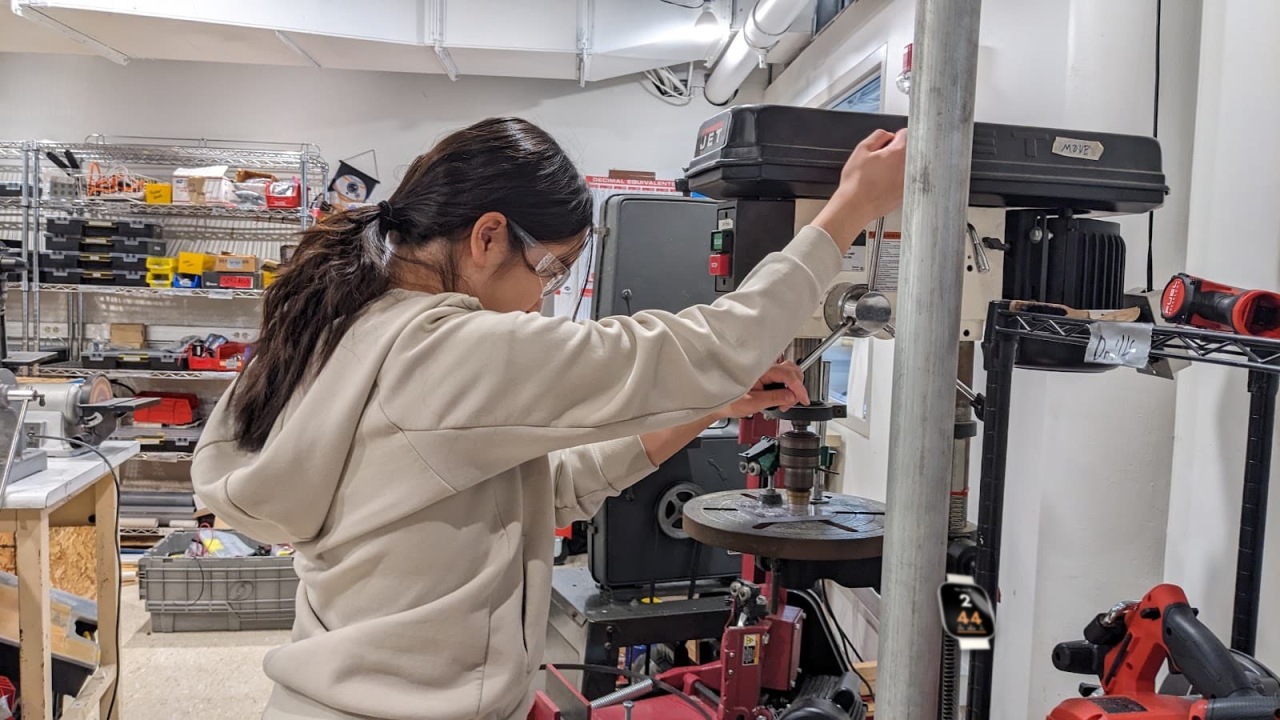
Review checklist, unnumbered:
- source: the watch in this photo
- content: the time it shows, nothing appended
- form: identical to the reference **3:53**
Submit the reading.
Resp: **2:44**
